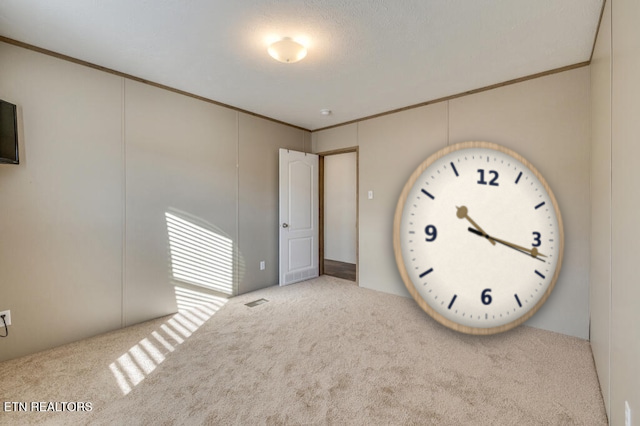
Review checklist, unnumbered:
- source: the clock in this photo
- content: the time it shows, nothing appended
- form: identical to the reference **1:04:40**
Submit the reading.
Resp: **10:17:18**
